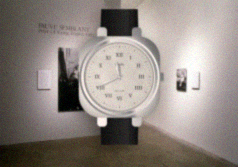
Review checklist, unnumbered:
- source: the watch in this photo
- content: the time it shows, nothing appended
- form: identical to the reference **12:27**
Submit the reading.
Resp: **11:41**
